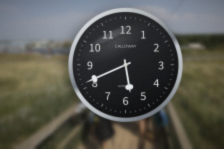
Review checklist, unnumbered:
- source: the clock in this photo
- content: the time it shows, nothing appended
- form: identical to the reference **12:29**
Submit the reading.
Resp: **5:41**
